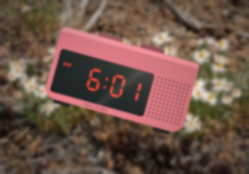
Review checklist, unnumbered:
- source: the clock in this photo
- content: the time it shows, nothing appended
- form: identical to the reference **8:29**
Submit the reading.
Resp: **6:01**
